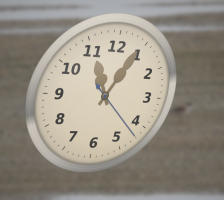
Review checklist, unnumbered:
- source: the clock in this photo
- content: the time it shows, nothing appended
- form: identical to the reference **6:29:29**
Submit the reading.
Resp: **11:04:22**
